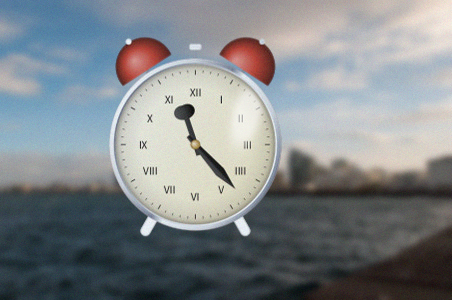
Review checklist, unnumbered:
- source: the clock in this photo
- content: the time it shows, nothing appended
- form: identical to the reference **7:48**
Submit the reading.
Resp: **11:23**
